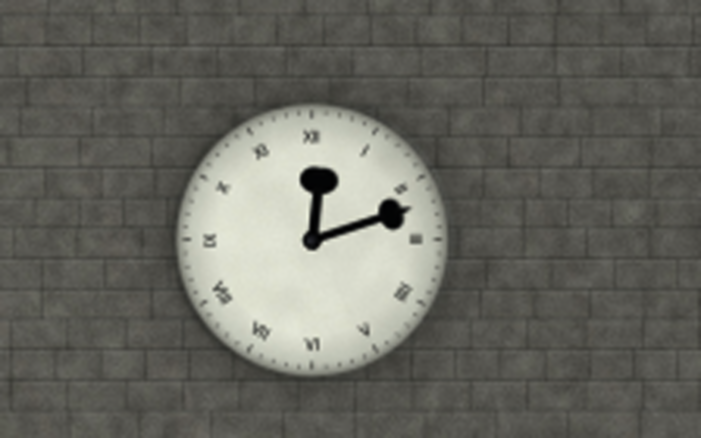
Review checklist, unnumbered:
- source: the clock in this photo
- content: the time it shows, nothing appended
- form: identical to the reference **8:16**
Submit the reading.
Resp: **12:12**
